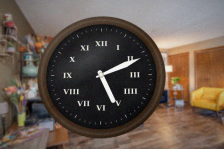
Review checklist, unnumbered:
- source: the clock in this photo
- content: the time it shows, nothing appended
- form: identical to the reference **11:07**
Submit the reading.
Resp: **5:11**
